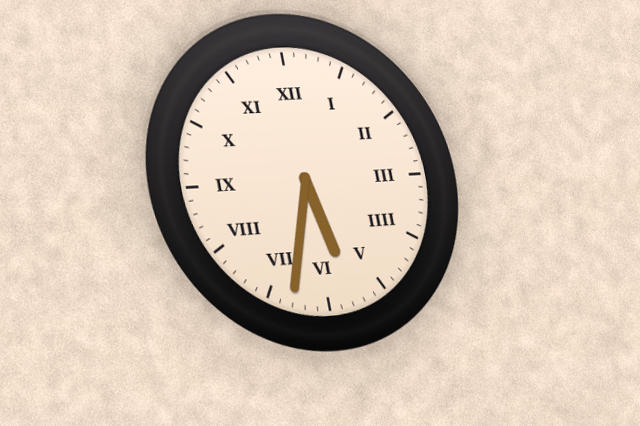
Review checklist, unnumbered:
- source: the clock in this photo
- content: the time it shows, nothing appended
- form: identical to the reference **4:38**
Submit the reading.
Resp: **5:33**
